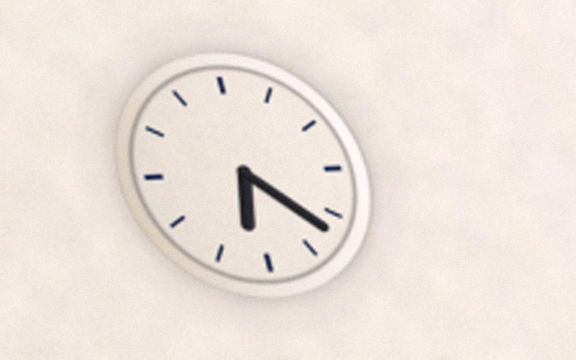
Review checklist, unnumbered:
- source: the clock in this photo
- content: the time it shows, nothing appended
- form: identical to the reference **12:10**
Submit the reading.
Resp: **6:22**
